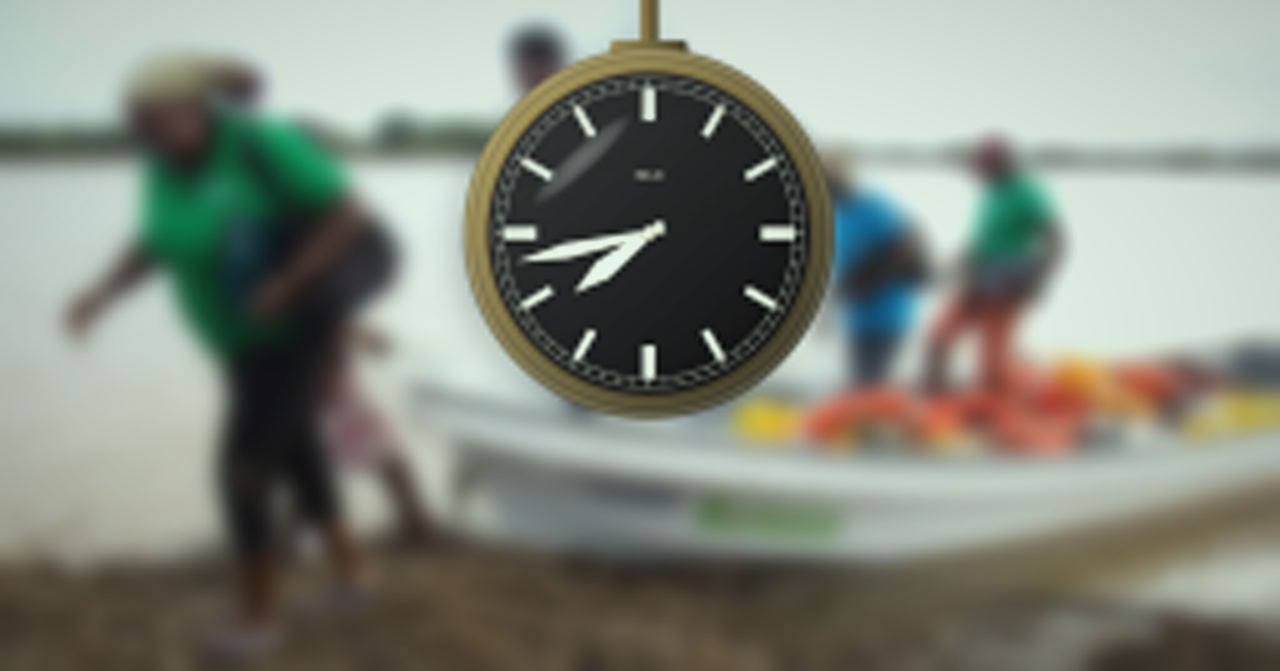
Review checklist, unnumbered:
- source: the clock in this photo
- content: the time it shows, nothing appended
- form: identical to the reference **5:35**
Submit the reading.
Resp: **7:43**
